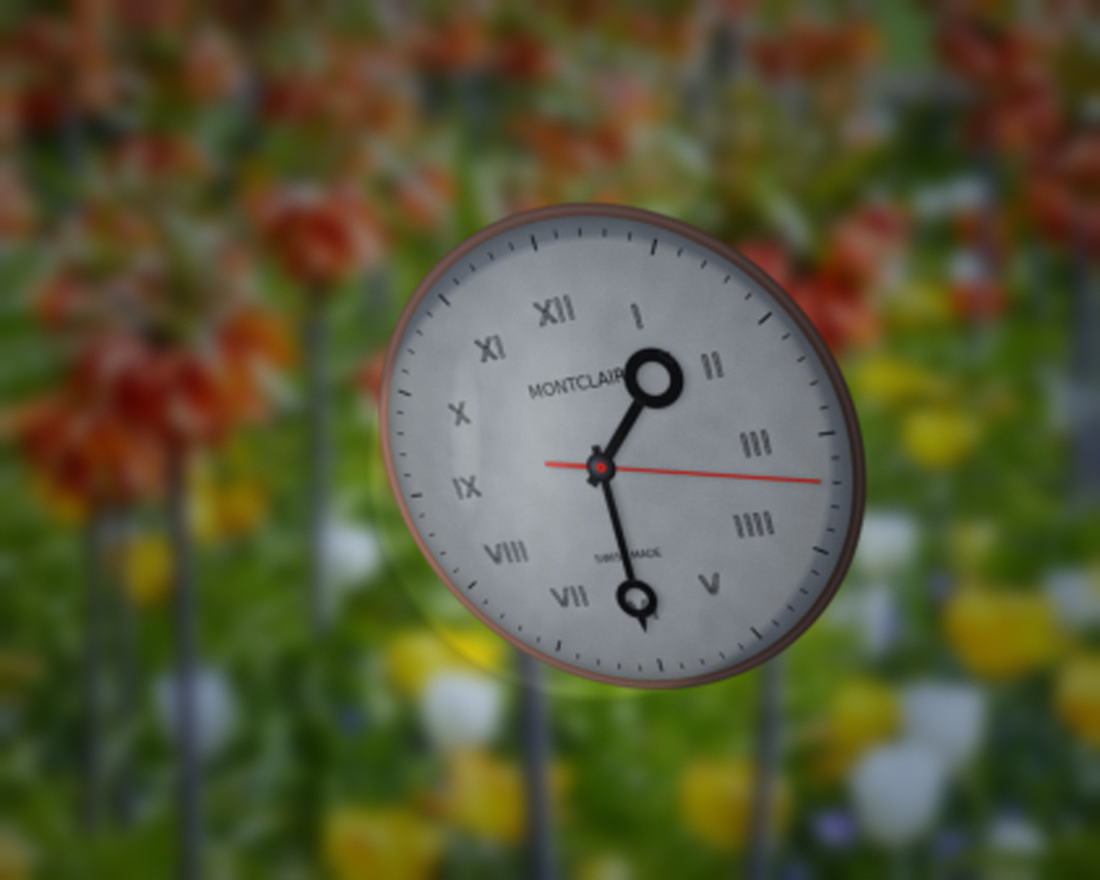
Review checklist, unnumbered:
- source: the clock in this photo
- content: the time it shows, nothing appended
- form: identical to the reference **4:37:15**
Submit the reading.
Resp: **1:30:17**
